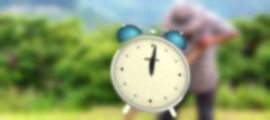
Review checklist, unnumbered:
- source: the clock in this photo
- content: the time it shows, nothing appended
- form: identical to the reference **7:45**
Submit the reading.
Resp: **12:01**
